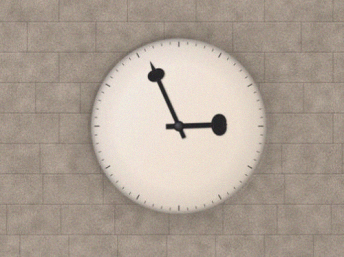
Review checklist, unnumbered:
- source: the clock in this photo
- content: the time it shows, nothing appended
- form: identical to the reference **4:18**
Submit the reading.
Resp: **2:56**
